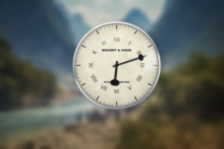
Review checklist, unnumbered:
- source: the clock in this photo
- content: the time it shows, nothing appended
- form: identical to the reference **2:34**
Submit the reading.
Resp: **6:12**
